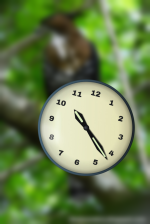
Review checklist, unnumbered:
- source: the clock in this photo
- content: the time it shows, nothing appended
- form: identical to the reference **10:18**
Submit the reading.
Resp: **10:22**
